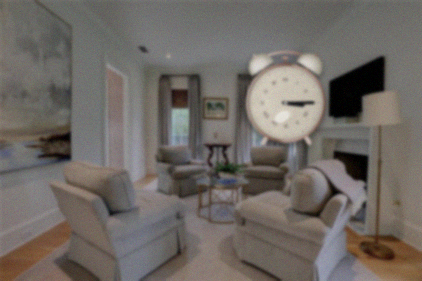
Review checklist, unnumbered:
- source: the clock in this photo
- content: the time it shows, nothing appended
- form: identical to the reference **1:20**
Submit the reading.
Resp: **3:15**
